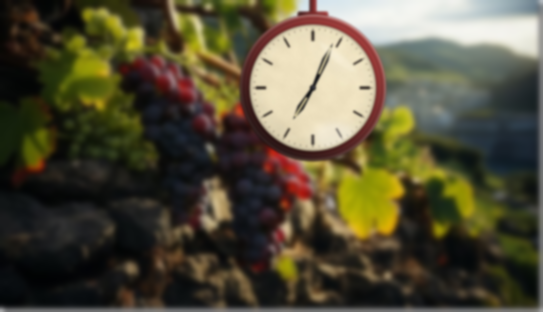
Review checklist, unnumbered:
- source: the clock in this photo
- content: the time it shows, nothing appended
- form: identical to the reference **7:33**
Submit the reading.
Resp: **7:04**
